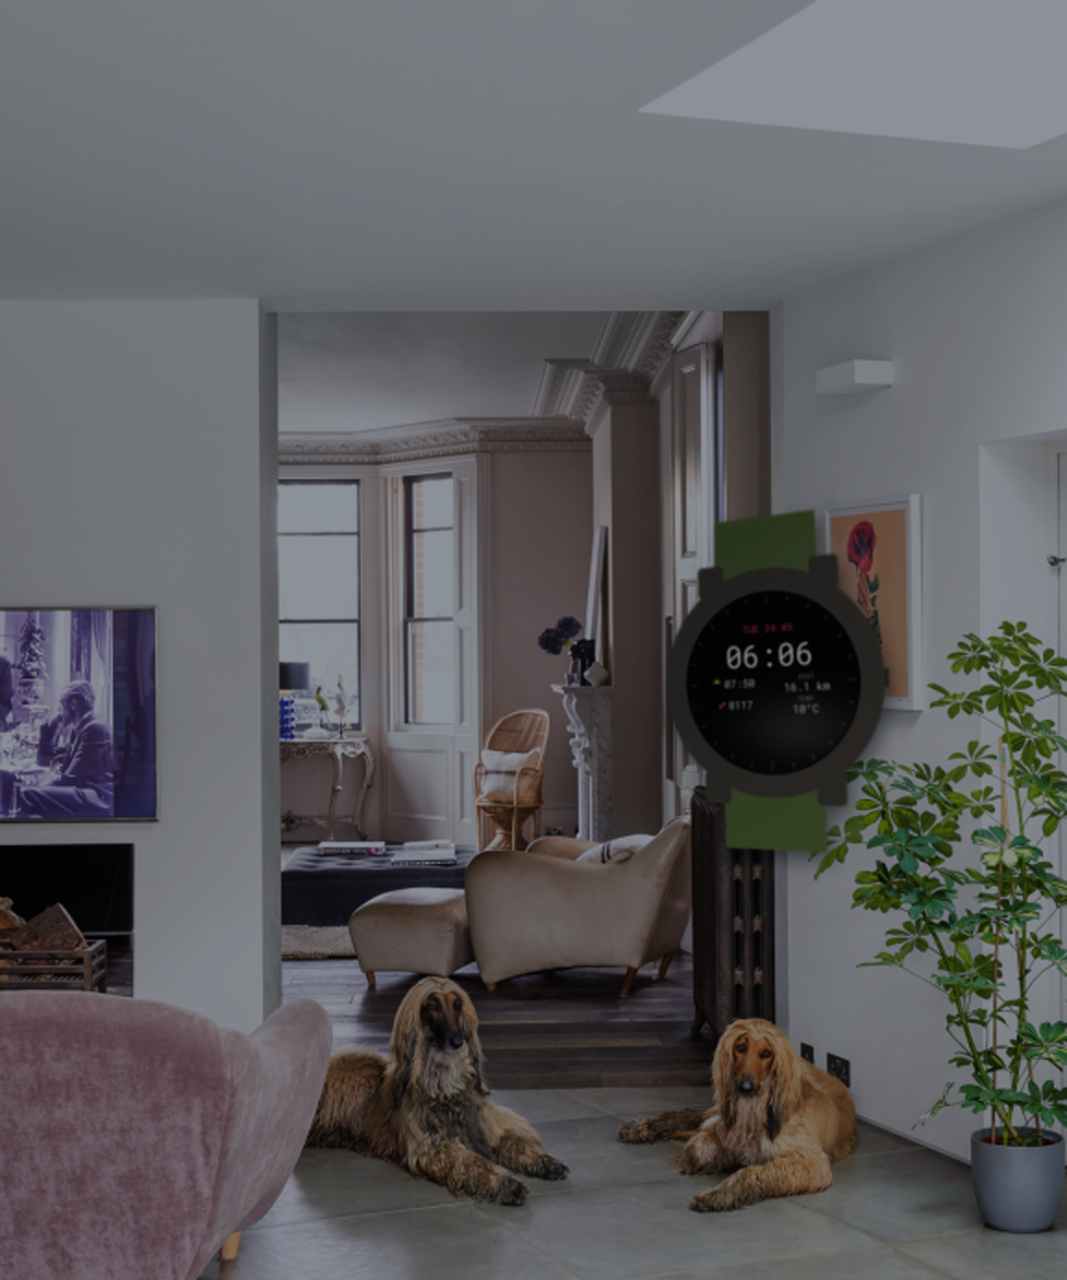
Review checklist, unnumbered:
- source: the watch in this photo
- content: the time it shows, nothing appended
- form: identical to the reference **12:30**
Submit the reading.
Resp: **6:06**
